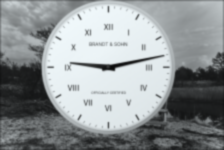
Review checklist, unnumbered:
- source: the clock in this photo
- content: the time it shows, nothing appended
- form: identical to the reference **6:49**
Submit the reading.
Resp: **9:13**
